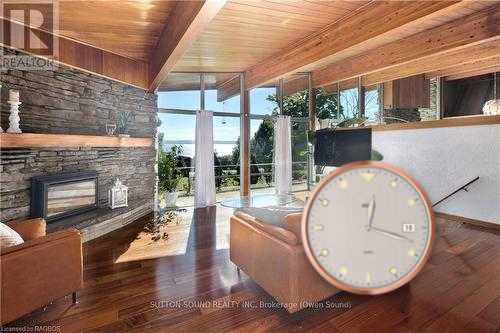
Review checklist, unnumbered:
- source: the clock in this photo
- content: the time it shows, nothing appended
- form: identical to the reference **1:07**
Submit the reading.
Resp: **12:18**
